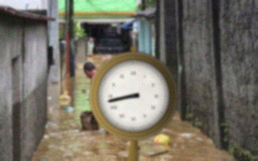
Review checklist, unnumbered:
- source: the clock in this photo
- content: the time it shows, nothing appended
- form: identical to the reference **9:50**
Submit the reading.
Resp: **8:43**
